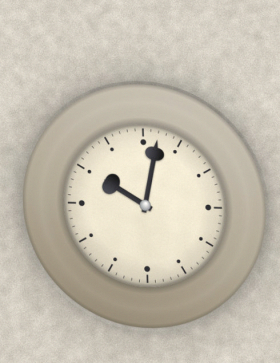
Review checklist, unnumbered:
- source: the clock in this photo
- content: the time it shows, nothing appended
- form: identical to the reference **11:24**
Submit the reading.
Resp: **10:02**
